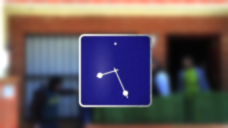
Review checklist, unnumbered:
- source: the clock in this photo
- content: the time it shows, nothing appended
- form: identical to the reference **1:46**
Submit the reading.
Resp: **8:26**
